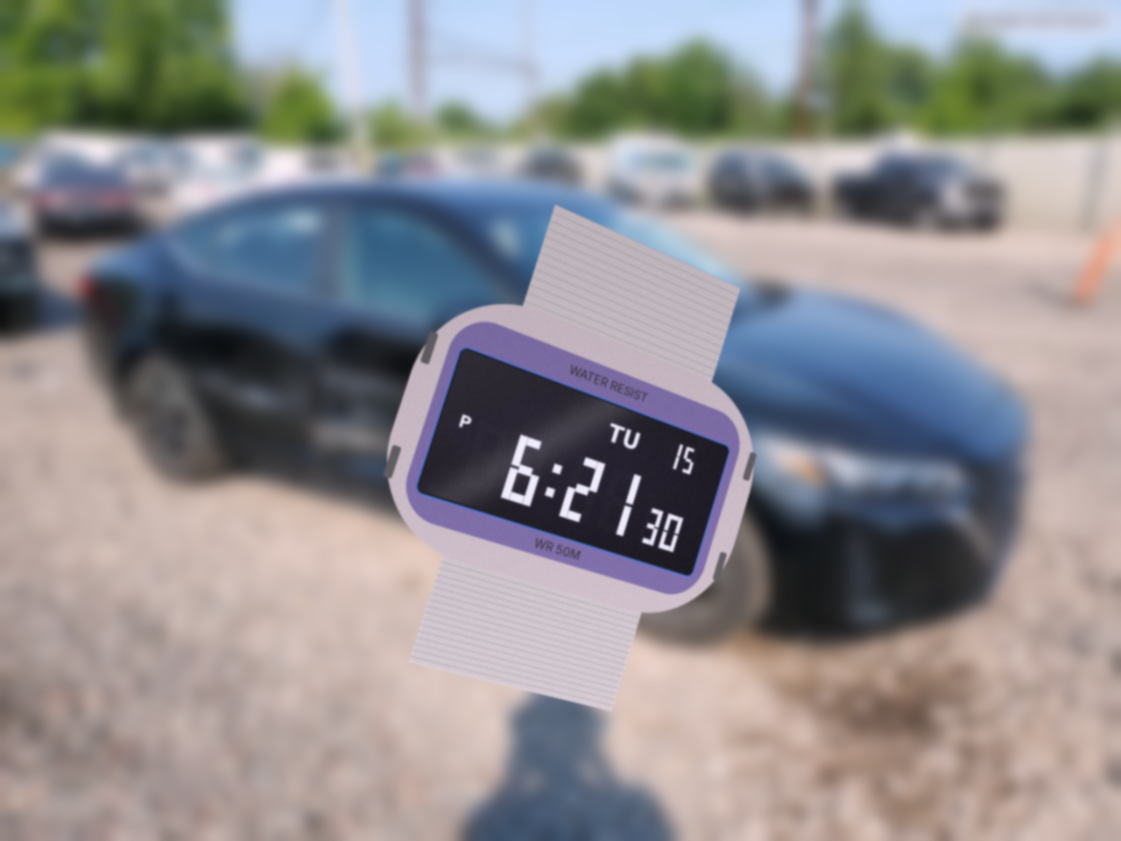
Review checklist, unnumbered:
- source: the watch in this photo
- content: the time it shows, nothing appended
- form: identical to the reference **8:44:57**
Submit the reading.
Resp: **6:21:30**
